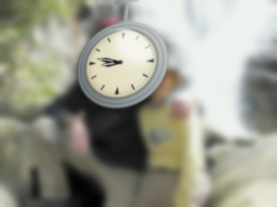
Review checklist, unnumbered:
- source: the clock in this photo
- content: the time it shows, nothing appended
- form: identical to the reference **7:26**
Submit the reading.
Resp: **8:47**
